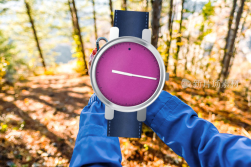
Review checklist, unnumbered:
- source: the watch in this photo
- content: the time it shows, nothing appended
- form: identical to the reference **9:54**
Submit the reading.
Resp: **9:16**
